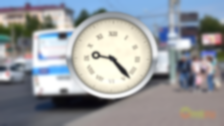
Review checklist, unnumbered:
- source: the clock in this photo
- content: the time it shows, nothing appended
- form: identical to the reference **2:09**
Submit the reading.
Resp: **9:23**
